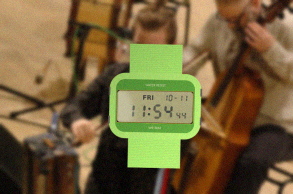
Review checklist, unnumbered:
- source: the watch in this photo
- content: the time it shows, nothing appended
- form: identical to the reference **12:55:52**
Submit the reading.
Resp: **11:54:44**
